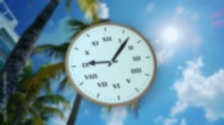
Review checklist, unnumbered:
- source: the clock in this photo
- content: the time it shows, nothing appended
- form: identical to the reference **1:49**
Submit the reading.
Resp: **9:07**
